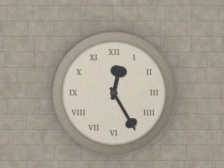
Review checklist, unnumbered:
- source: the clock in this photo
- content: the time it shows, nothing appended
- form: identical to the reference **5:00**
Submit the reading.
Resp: **12:25**
